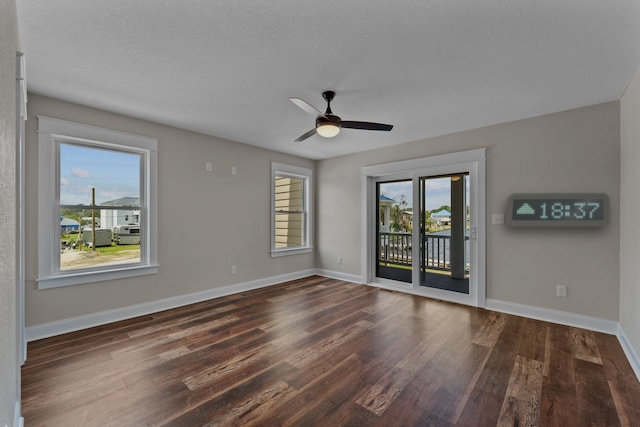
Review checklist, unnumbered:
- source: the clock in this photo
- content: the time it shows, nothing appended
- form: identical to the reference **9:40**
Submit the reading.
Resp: **18:37**
